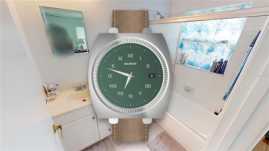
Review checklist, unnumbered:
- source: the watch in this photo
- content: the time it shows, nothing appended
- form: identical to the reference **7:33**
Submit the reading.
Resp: **6:48**
